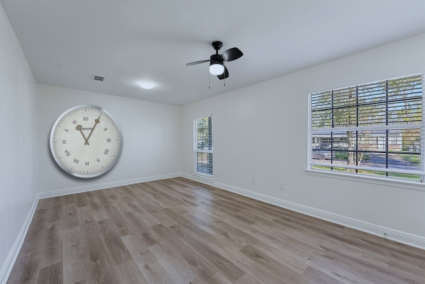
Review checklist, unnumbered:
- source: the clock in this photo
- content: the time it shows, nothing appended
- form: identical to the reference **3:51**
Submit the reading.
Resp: **11:05**
